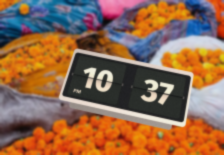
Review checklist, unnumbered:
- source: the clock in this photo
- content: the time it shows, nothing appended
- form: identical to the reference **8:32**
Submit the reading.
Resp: **10:37**
